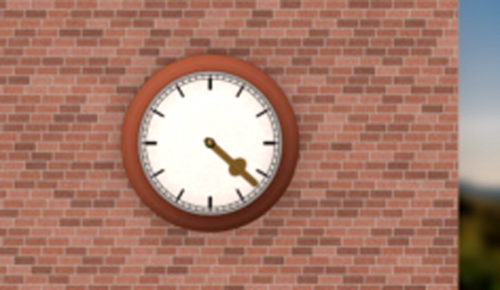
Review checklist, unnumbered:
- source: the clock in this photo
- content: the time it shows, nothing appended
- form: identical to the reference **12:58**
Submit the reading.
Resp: **4:22**
